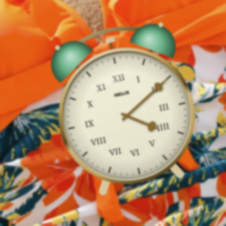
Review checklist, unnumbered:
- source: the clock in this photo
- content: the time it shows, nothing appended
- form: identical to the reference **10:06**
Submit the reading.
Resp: **4:10**
